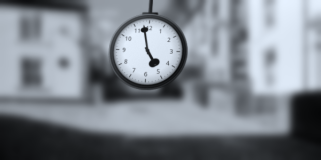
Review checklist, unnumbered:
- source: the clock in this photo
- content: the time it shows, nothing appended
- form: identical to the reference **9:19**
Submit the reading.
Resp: **4:58**
